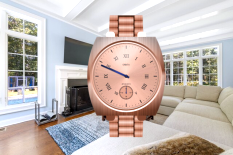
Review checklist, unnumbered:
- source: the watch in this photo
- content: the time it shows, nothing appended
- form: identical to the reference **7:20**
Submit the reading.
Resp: **9:49**
